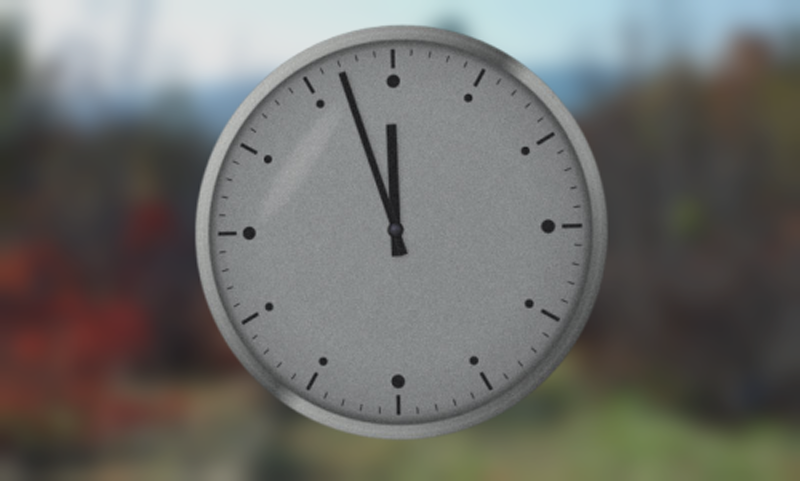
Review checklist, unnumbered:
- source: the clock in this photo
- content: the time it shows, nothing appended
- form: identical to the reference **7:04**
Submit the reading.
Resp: **11:57**
